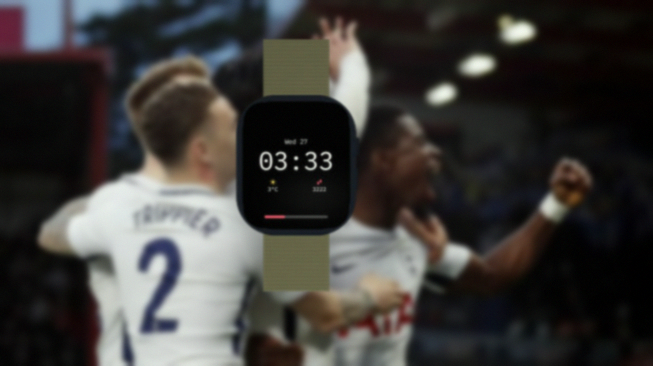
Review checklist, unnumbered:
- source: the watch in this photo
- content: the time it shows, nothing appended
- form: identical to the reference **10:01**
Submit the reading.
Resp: **3:33**
